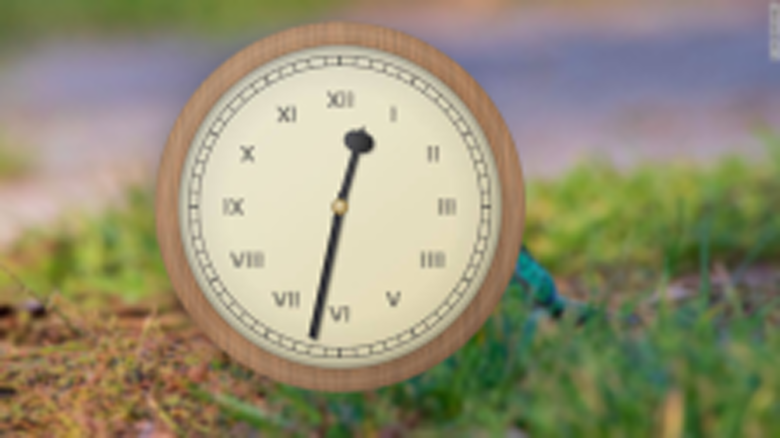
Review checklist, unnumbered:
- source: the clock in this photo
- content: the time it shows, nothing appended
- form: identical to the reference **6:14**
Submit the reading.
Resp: **12:32**
